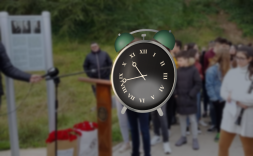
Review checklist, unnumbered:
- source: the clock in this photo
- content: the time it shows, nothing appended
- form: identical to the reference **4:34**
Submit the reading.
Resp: **10:43**
